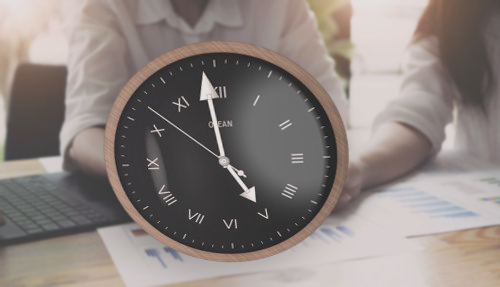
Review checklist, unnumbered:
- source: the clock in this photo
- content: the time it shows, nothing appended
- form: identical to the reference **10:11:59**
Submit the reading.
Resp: **4:58:52**
